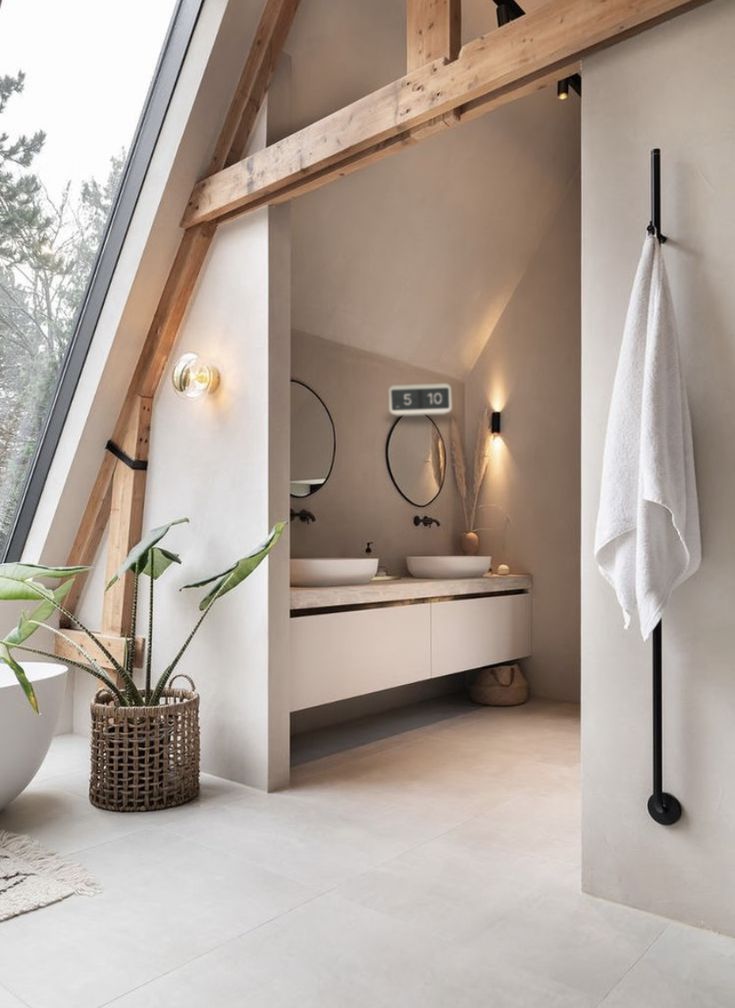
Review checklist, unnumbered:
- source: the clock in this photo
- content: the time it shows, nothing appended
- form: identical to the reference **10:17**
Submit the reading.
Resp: **5:10**
